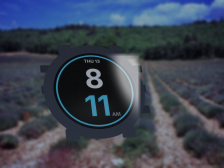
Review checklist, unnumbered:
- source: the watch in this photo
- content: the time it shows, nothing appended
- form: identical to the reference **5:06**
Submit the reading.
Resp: **8:11**
